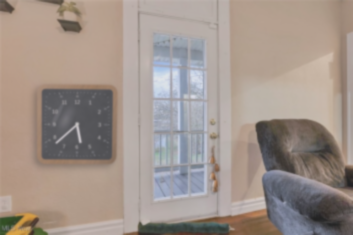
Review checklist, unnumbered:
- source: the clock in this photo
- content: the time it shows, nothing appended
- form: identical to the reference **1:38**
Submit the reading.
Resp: **5:38**
